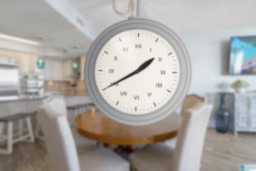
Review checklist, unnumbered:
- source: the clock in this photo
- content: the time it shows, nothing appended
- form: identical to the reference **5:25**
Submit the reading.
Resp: **1:40**
